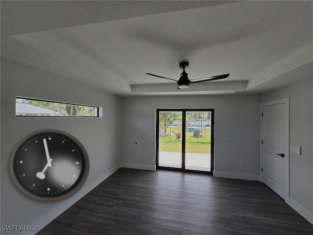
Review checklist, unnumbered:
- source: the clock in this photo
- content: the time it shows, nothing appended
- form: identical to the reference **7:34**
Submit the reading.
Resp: **6:58**
